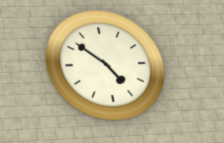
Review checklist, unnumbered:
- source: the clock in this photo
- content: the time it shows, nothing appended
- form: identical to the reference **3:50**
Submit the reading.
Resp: **4:52**
